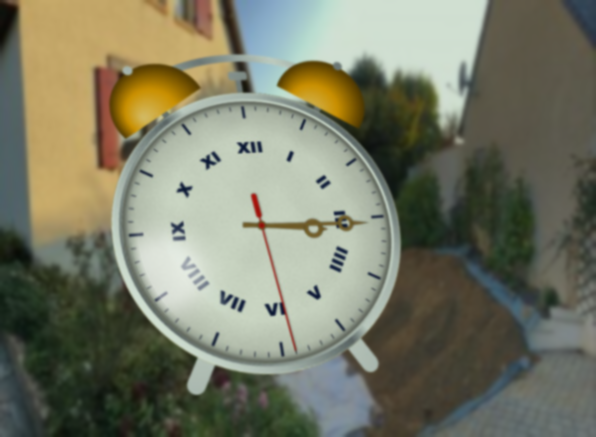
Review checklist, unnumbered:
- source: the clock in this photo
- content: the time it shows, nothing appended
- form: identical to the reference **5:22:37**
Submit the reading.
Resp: **3:15:29**
